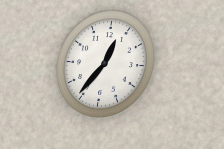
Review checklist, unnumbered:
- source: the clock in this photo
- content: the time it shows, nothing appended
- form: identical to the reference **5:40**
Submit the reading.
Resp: **12:36**
